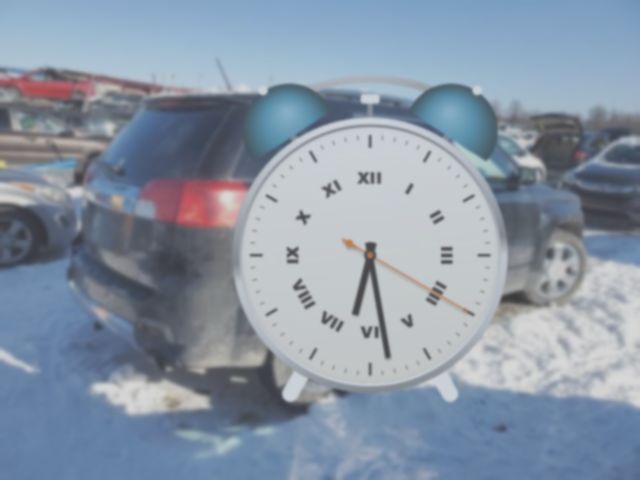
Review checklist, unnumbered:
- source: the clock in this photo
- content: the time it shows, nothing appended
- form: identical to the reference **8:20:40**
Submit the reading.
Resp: **6:28:20**
